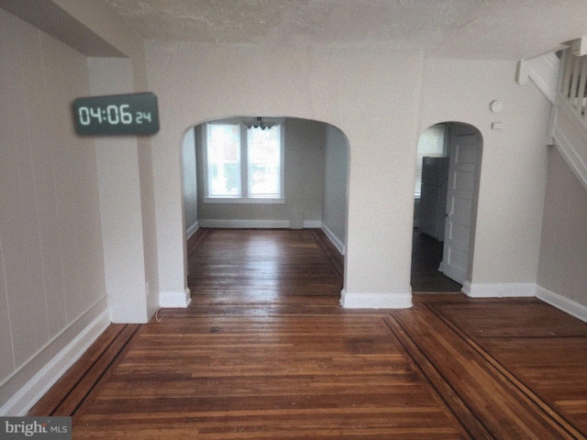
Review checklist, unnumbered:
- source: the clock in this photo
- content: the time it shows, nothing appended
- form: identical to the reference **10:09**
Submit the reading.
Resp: **4:06**
